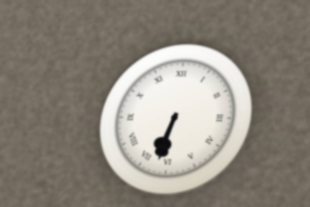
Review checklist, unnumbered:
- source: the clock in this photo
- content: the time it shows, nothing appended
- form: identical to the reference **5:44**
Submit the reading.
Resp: **6:32**
